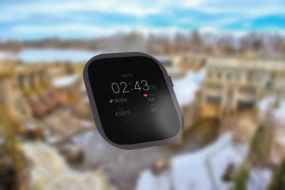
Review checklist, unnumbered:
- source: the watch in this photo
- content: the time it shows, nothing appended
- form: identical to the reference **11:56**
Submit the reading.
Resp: **2:43**
